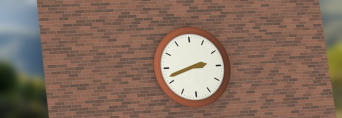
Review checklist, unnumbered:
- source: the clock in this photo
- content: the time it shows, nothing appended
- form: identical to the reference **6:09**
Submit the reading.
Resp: **2:42**
